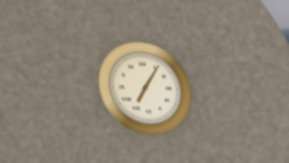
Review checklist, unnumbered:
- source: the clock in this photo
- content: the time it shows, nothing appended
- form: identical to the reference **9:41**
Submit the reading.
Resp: **7:06**
